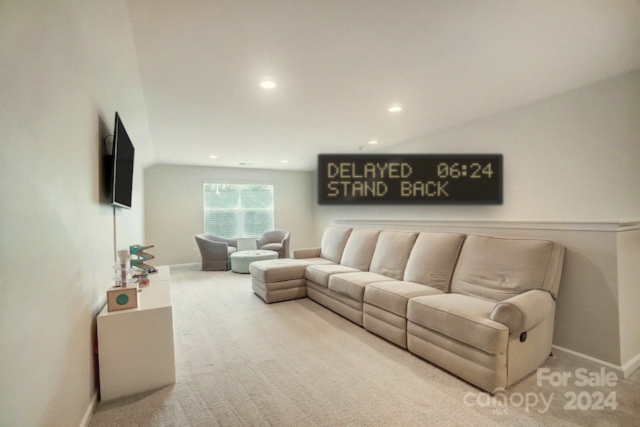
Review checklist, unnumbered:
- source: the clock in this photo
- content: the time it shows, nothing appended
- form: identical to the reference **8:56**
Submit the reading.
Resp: **6:24**
